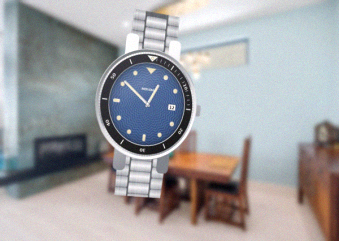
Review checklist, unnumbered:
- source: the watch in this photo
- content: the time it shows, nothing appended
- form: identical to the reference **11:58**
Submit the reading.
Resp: **12:51**
